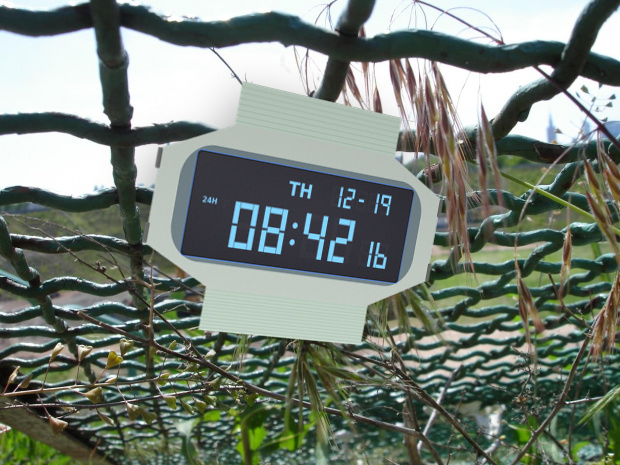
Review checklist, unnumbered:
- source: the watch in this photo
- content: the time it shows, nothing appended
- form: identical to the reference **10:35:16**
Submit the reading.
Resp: **8:42:16**
